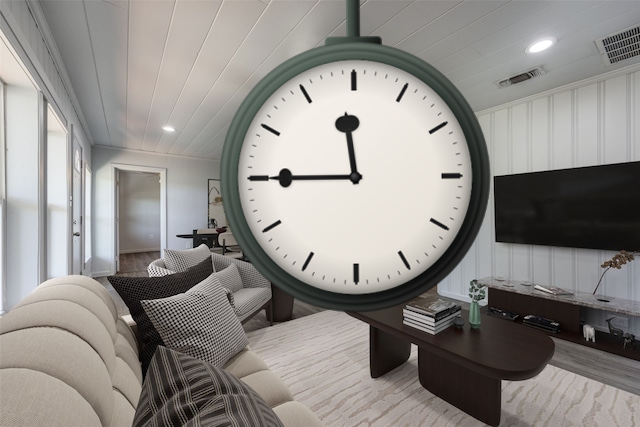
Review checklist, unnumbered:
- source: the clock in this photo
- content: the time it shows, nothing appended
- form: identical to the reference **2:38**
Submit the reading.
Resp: **11:45**
